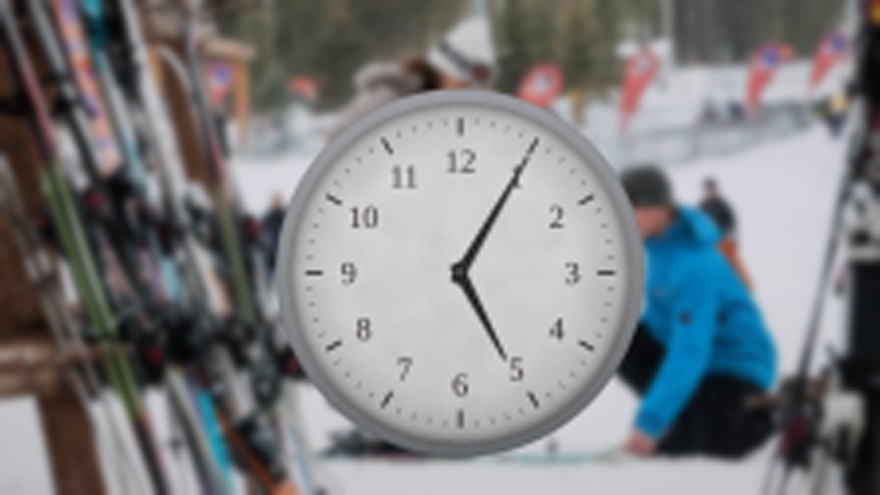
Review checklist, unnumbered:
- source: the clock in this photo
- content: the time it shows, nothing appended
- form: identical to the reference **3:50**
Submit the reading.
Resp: **5:05**
